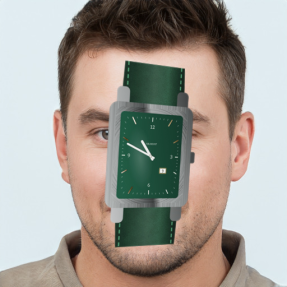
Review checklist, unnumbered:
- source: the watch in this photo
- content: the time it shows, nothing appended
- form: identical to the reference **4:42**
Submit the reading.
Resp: **10:49**
